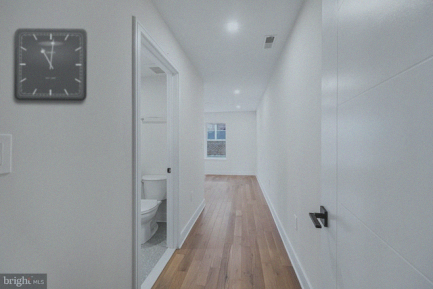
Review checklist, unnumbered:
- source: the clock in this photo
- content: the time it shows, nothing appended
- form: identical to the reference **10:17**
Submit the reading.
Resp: **11:01**
